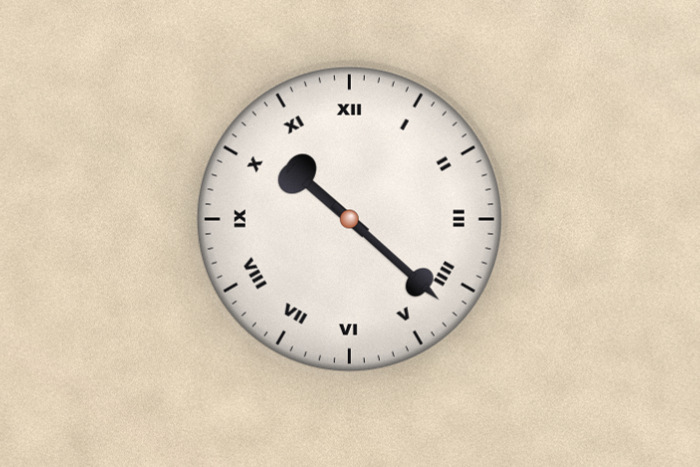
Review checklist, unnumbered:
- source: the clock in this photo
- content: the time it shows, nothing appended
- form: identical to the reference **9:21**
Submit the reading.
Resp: **10:22**
